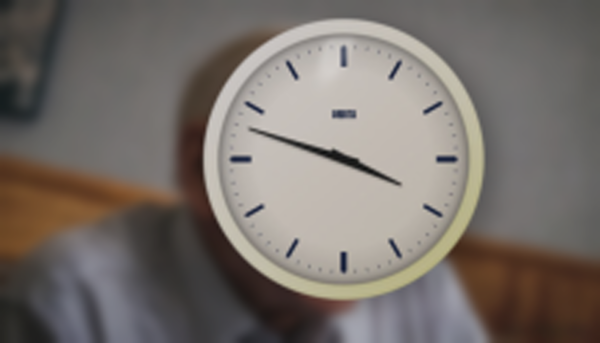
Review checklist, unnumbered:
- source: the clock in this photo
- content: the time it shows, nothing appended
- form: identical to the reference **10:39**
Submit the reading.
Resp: **3:48**
